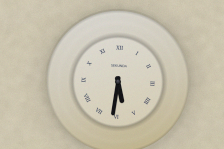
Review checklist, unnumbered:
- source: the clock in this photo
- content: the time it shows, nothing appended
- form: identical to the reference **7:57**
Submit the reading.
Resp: **5:31**
